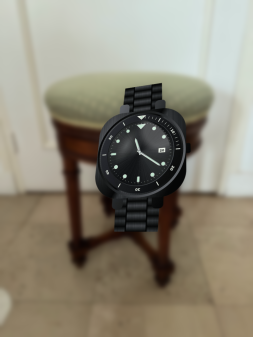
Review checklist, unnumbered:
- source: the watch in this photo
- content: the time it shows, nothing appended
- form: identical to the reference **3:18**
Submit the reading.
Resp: **11:21**
